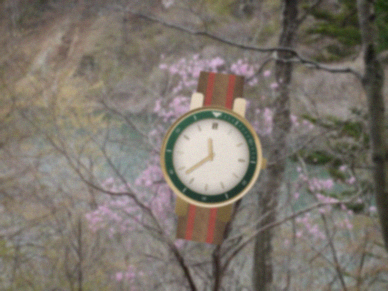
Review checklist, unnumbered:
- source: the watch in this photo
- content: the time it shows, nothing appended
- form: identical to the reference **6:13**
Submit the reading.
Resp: **11:38**
